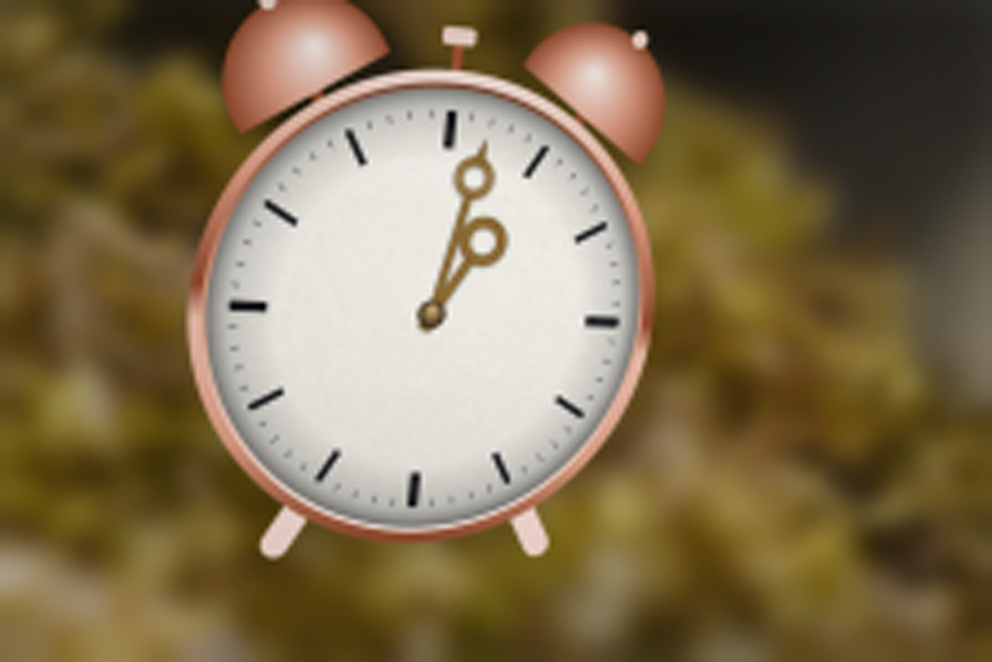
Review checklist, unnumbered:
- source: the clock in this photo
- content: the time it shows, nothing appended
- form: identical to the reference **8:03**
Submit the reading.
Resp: **1:02**
